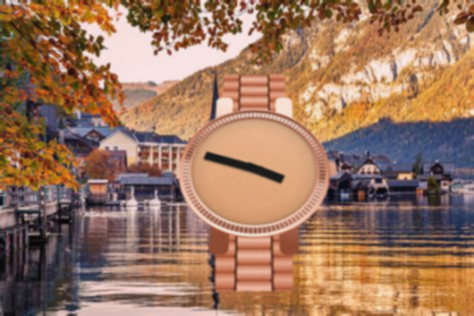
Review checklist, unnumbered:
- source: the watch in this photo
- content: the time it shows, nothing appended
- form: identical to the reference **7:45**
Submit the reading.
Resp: **3:48**
